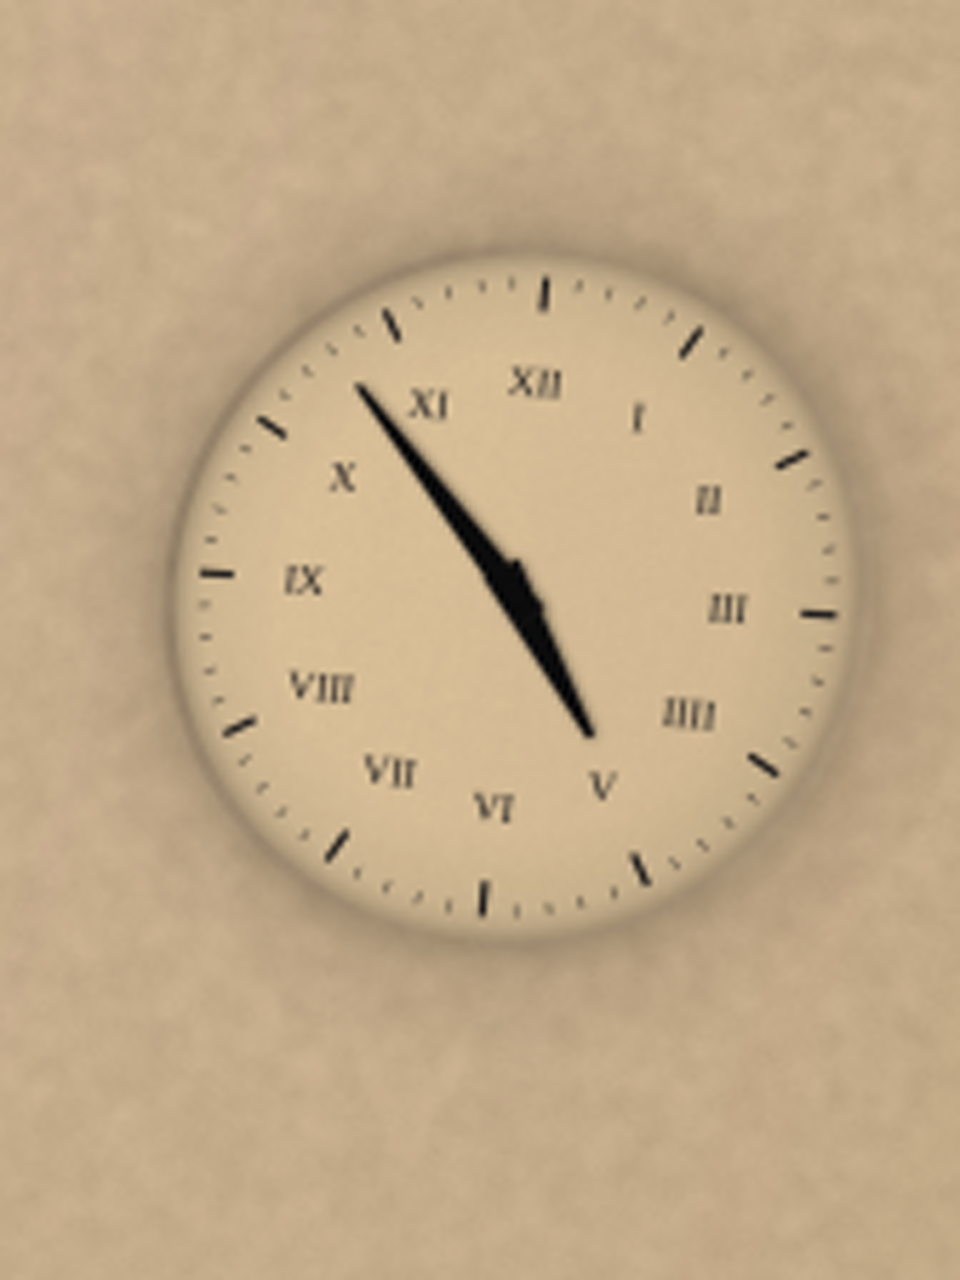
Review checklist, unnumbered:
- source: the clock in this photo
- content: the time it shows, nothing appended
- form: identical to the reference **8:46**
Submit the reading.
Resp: **4:53**
